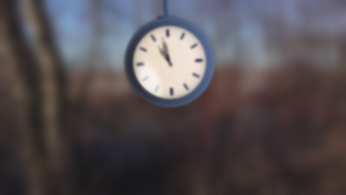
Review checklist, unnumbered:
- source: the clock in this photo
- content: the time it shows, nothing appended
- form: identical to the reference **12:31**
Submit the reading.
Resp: **10:58**
